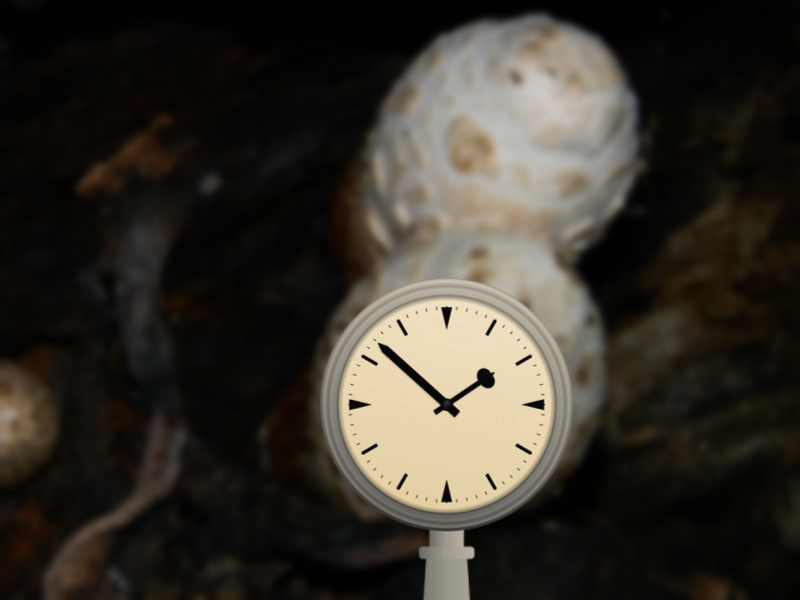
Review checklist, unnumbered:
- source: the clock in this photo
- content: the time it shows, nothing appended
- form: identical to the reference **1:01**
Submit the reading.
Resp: **1:52**
